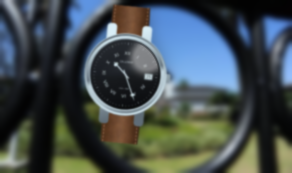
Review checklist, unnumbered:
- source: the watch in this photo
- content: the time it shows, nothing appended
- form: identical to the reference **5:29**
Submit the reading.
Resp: **10:26**
